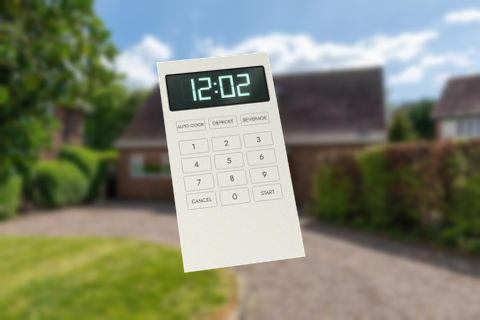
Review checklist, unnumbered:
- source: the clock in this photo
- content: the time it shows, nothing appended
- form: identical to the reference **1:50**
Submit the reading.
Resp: **12:02**
